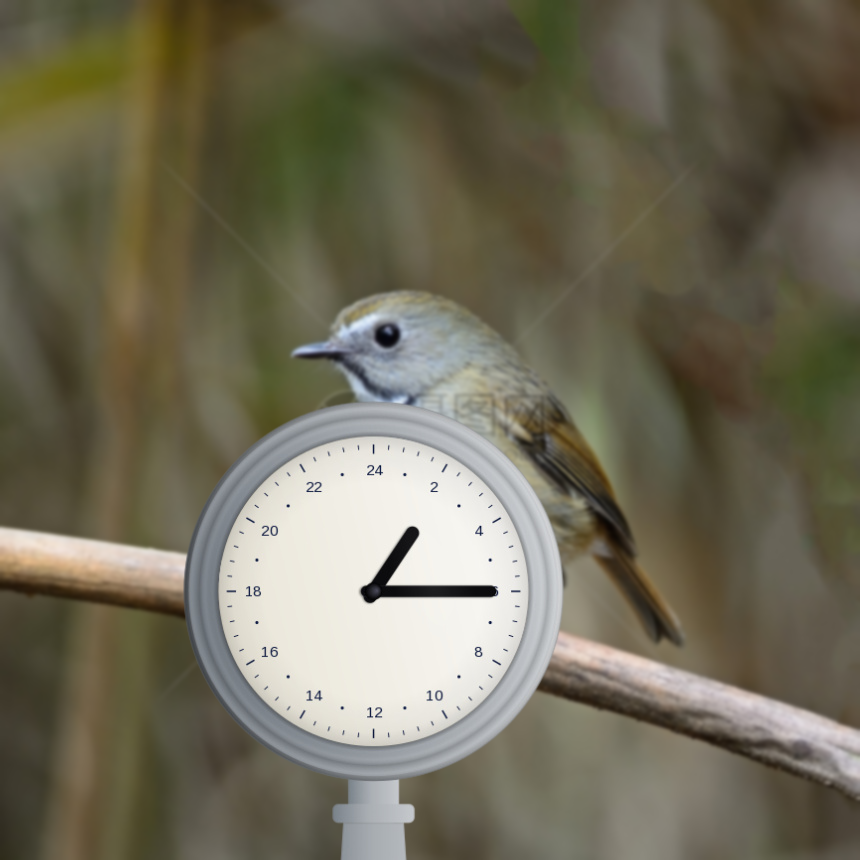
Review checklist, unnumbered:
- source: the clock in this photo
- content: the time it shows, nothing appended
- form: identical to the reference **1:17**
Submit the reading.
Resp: **2:15**
